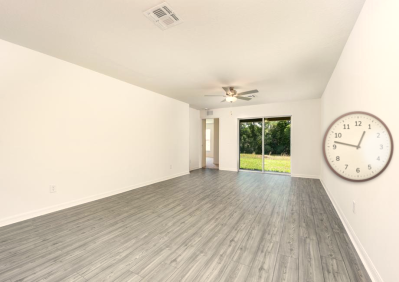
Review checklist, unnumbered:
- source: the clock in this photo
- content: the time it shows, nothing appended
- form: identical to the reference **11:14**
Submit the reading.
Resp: **12:47**
